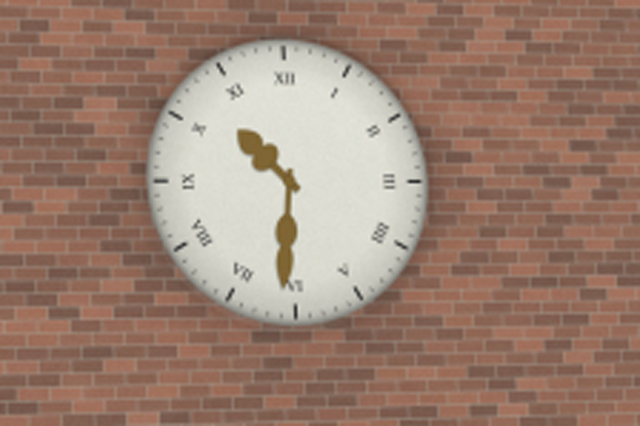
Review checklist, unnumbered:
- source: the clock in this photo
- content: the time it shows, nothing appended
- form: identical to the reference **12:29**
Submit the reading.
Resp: **10:31**
